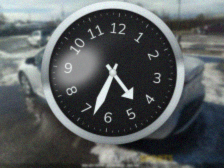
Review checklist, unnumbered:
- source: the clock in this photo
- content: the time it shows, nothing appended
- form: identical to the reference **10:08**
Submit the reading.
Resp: **4:33**
